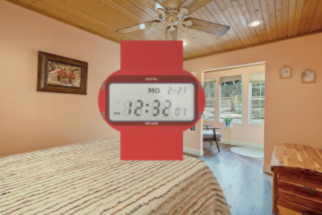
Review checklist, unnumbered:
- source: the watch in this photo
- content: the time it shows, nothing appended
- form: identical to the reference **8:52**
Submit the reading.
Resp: **12:32**
